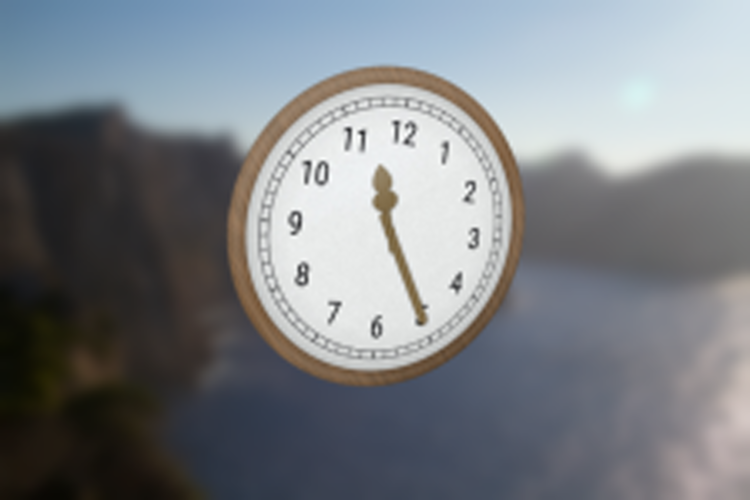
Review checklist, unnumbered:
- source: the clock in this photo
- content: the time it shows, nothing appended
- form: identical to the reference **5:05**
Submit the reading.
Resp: **11:25**
